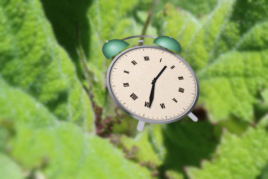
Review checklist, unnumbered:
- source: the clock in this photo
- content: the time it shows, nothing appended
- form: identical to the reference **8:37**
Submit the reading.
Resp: **1:34**
